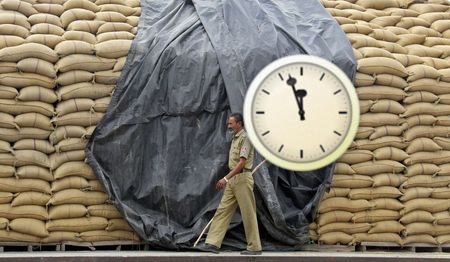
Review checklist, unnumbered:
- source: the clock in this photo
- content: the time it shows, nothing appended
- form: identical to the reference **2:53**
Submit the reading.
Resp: **11:57**
